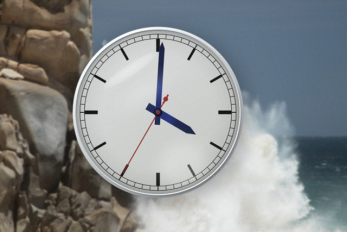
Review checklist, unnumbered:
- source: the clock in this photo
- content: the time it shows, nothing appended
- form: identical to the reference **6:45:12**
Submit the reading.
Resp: **4:00:35**
